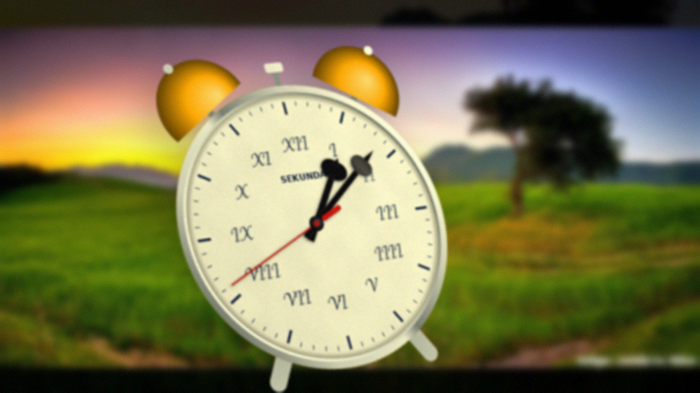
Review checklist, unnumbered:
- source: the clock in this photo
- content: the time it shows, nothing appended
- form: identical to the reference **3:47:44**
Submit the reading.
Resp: **1:08:41**
